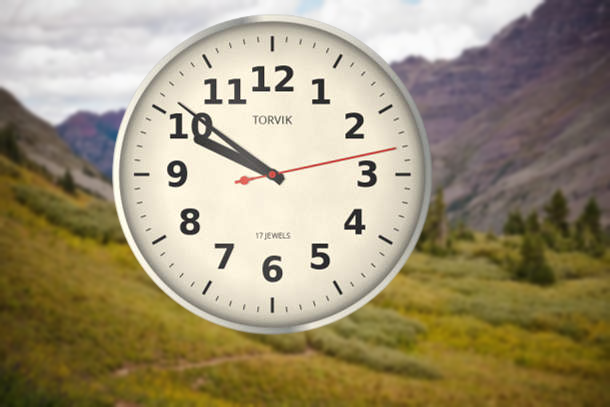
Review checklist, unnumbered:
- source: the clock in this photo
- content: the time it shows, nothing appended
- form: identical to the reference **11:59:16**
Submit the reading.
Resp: **9:51:13**
